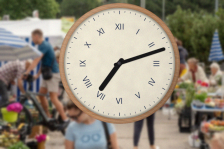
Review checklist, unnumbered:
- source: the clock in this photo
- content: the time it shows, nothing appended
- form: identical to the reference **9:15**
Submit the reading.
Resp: **7:12**
